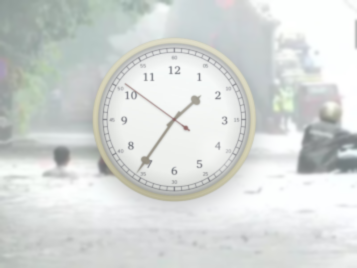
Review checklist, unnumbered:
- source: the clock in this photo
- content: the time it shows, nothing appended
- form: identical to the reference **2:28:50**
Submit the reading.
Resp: **1:35:51**
